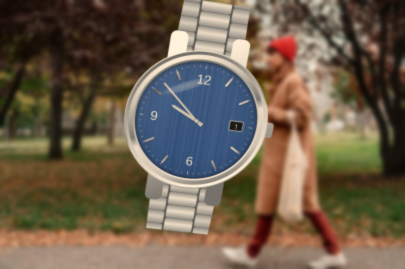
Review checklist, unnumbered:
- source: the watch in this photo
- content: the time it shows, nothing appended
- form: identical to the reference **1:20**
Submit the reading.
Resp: **9:52**
